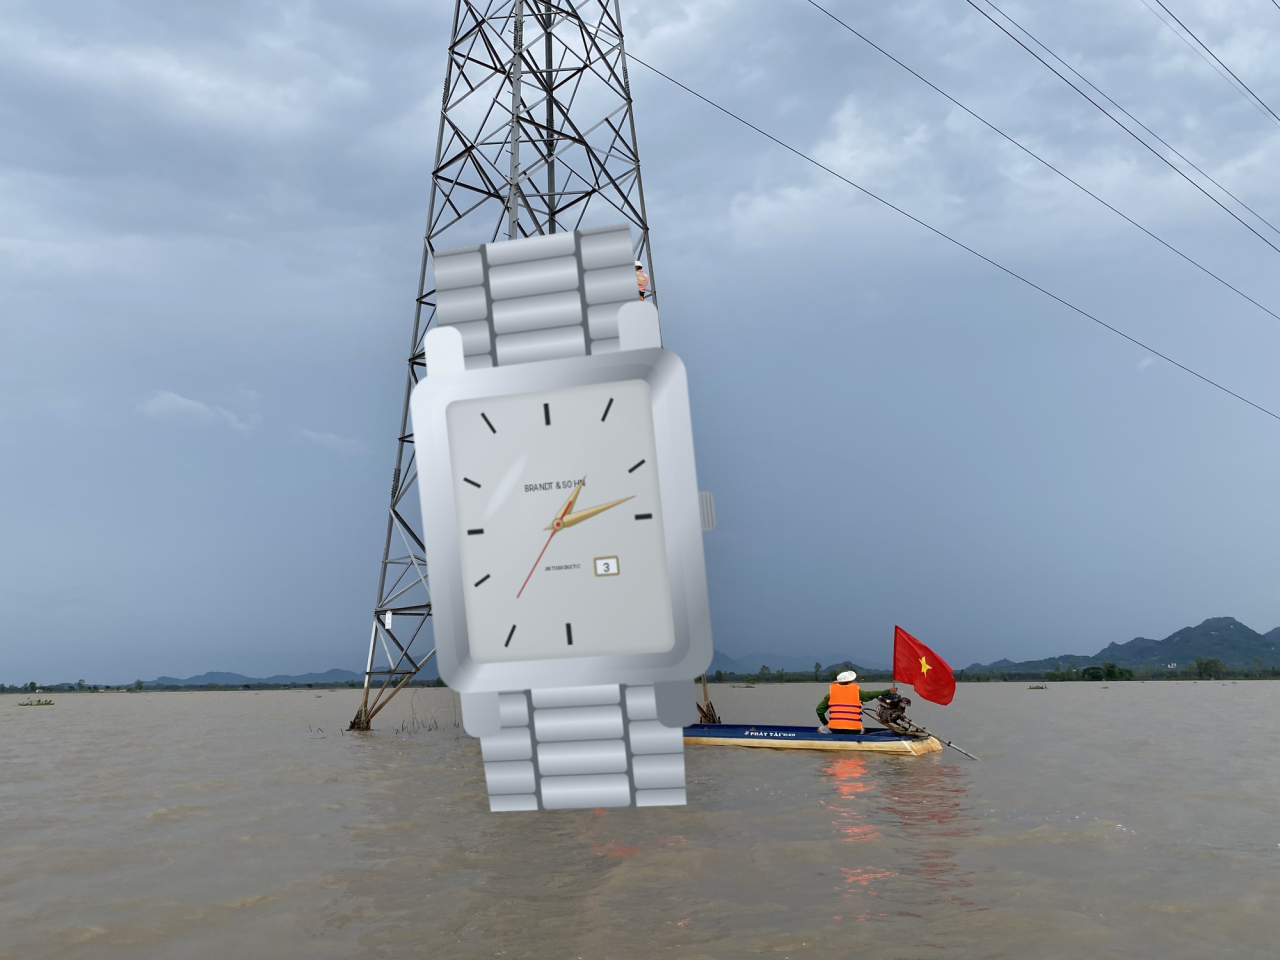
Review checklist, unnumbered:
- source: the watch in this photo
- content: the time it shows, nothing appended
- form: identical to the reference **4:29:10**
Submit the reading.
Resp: **1:12:36**
